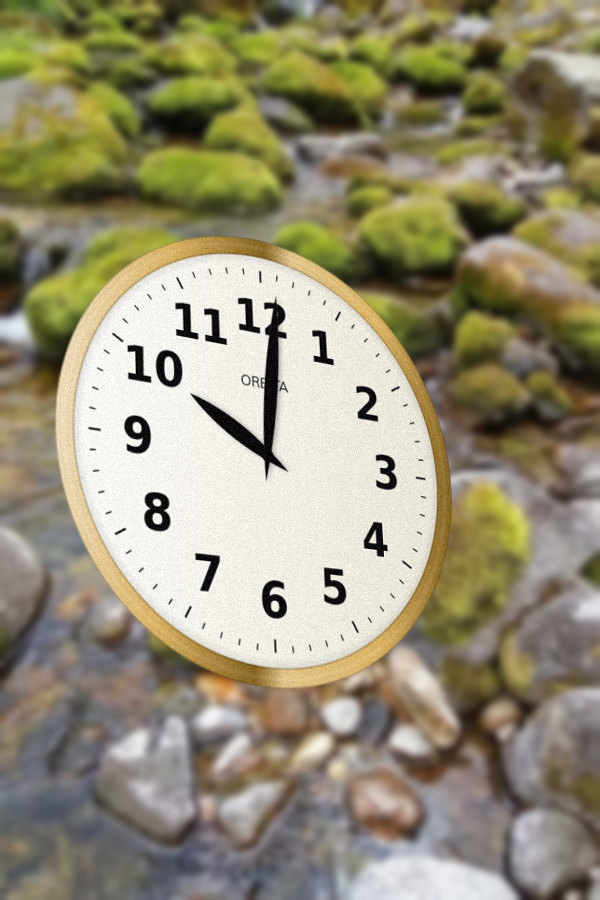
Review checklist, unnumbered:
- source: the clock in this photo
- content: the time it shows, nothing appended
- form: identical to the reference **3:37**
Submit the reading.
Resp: **10:01**
